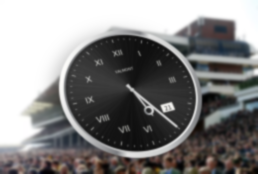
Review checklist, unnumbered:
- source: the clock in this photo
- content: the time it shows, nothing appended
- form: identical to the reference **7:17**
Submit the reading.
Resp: **5:25**
